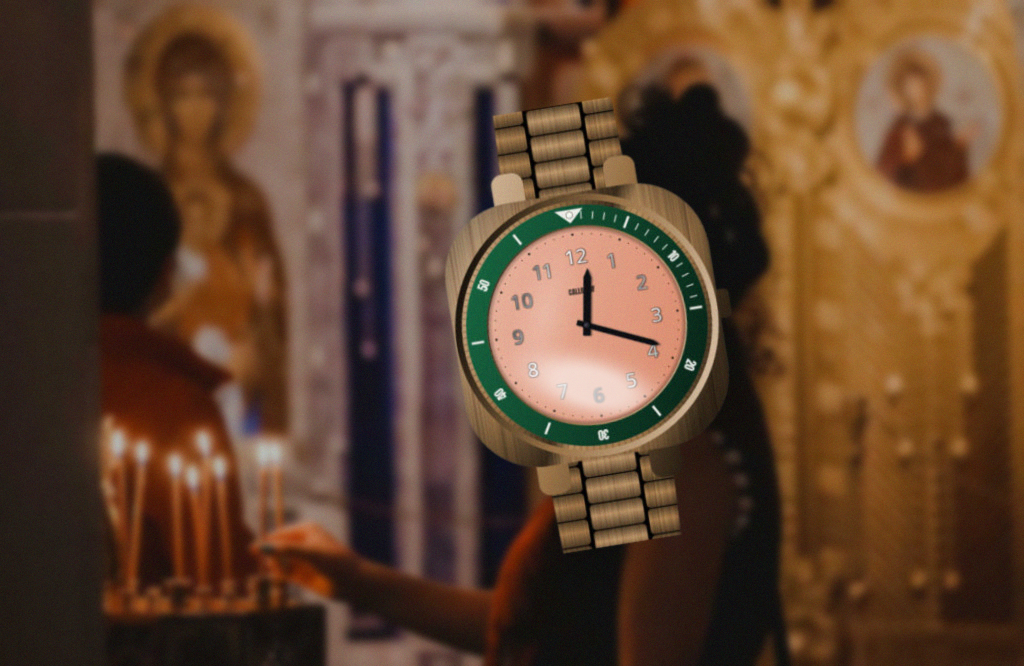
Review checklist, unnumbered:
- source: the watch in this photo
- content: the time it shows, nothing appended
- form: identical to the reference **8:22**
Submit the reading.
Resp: **12:19**
